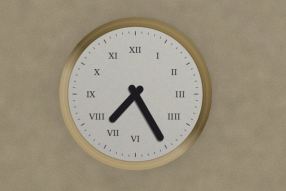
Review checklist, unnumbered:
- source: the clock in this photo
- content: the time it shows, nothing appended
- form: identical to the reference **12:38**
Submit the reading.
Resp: **7:25**
